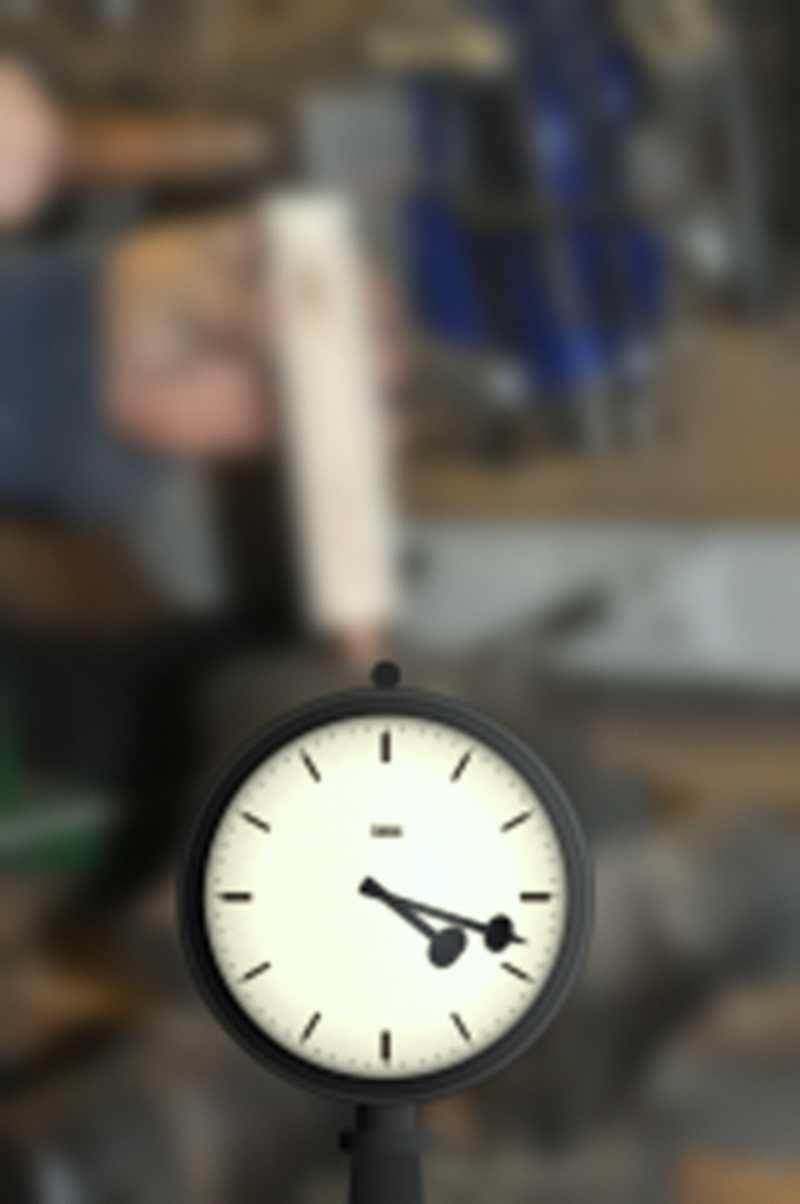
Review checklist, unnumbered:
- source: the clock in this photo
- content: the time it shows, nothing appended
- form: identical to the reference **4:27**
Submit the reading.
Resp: **4:18**
